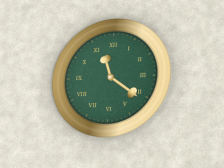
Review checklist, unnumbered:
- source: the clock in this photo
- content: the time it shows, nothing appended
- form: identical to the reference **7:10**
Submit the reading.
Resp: **11:21**
